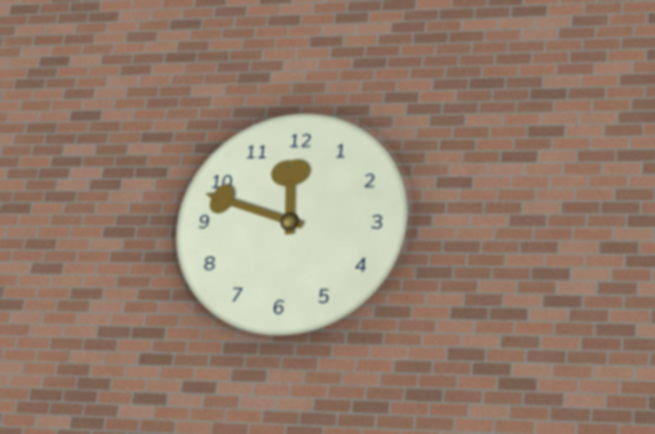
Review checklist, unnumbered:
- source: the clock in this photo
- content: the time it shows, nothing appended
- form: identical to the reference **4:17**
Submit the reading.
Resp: **11:48**
